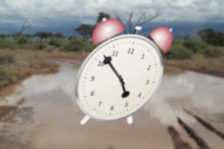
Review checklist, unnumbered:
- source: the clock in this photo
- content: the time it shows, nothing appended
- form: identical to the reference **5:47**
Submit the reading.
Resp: **4:52**
